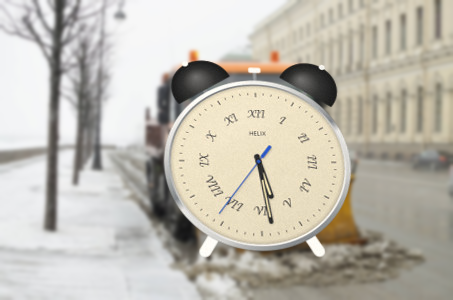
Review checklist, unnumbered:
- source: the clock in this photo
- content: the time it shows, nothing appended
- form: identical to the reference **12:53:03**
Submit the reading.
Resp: **5:28:36**
